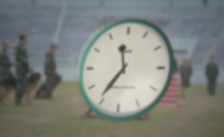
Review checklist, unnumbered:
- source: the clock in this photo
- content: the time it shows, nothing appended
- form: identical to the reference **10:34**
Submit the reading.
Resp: **11:36**
